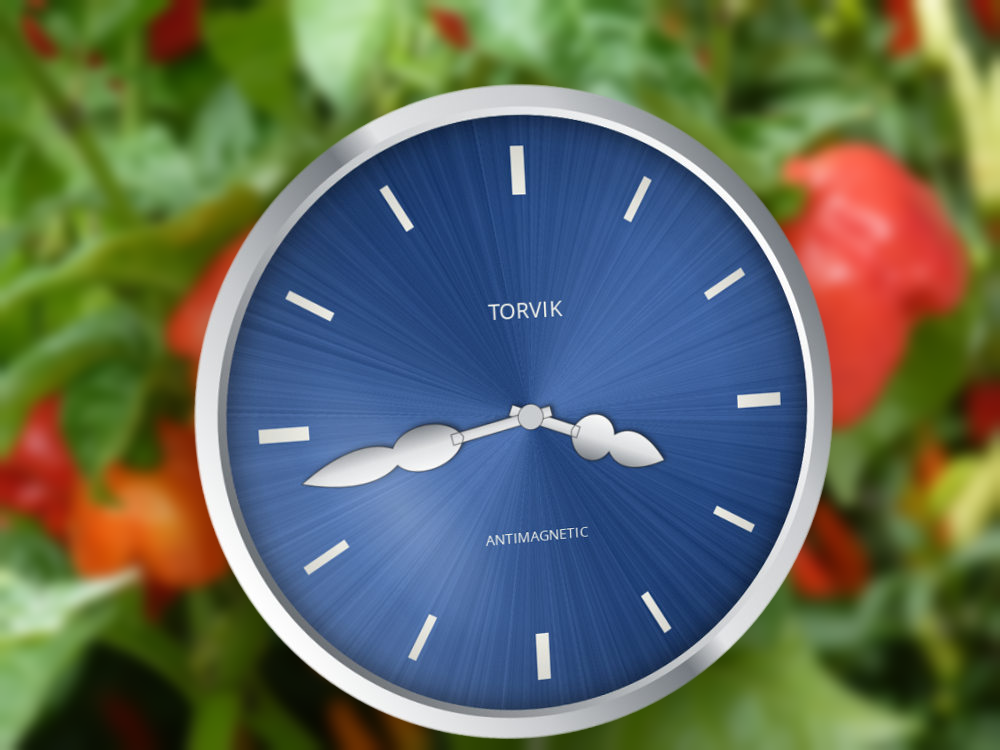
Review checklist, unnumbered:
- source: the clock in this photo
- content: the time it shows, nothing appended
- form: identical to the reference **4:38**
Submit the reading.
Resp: **3:43**
